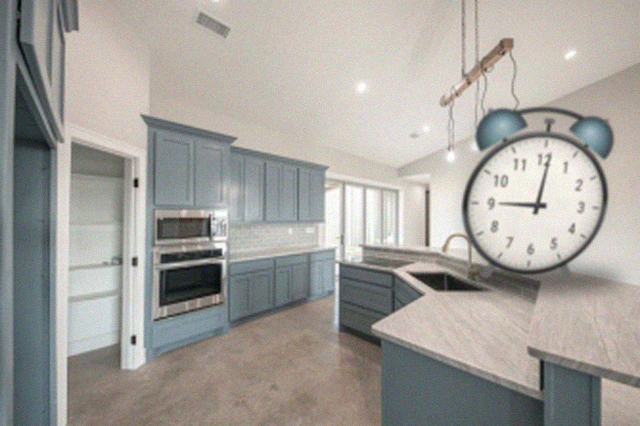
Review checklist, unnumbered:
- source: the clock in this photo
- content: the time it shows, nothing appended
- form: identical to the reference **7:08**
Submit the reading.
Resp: **9:01**
